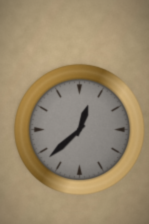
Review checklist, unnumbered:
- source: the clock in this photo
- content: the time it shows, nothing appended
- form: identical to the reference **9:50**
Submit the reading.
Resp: **12:38**
